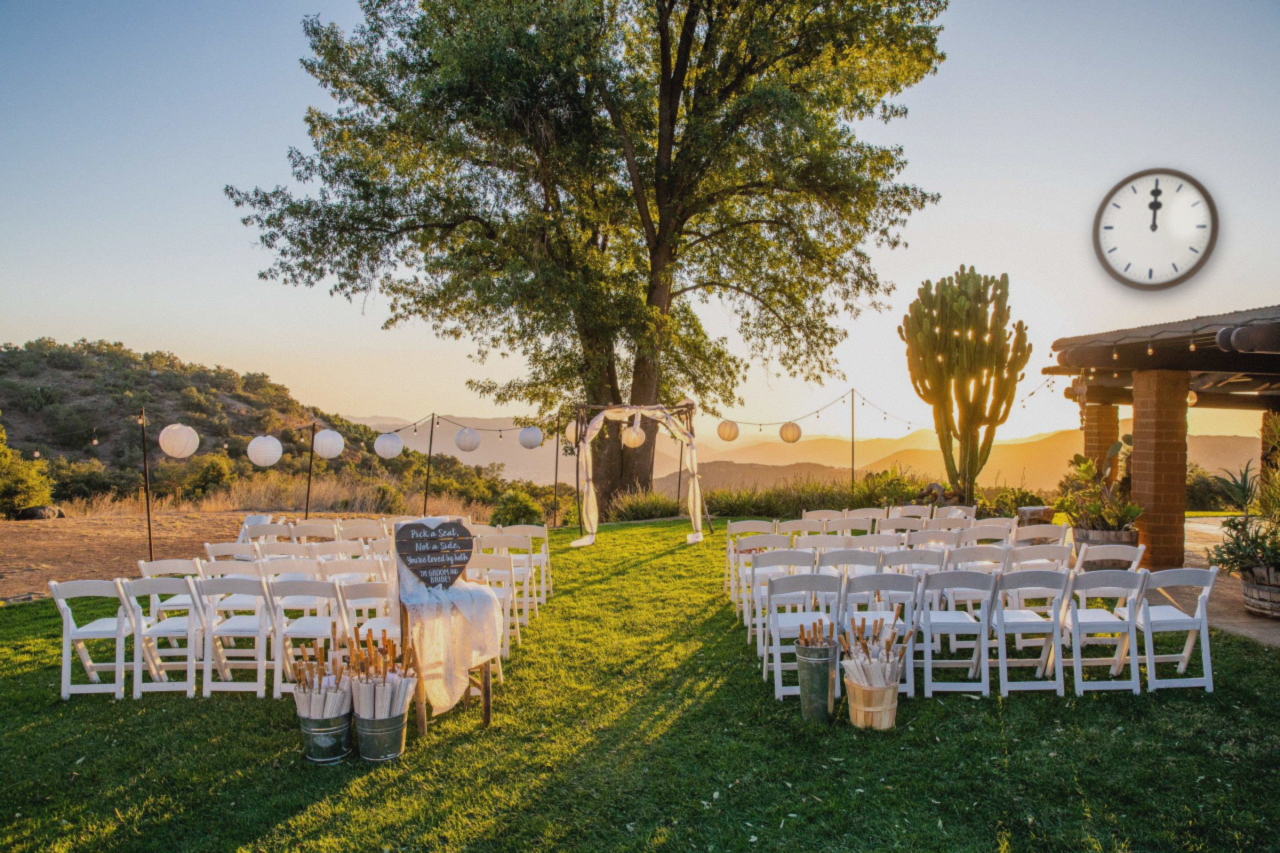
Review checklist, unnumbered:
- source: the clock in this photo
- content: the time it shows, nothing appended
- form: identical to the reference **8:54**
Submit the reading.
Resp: **12:00**
